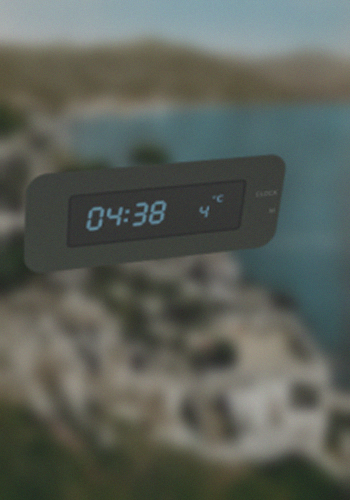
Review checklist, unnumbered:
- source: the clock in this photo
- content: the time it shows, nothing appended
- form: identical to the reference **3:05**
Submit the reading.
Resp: **4:38**
